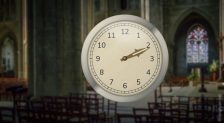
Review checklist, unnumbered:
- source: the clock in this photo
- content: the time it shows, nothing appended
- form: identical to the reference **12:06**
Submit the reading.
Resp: **2:11**
